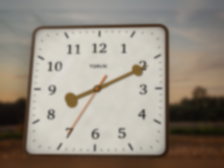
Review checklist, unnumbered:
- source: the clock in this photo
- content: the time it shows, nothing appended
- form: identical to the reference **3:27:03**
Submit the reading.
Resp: **8:10:35**
